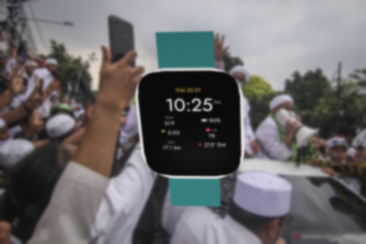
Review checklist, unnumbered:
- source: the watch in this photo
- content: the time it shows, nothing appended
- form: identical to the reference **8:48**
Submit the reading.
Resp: **10:25**
